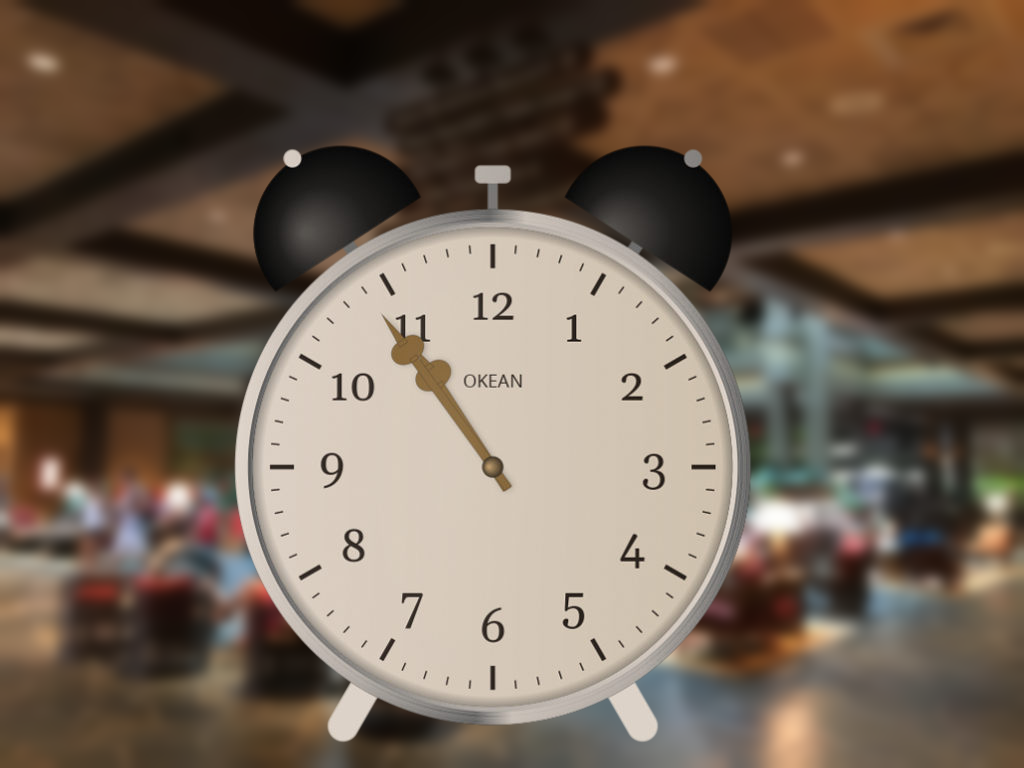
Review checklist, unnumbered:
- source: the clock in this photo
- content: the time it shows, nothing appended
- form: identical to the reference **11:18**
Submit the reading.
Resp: **10:54**
